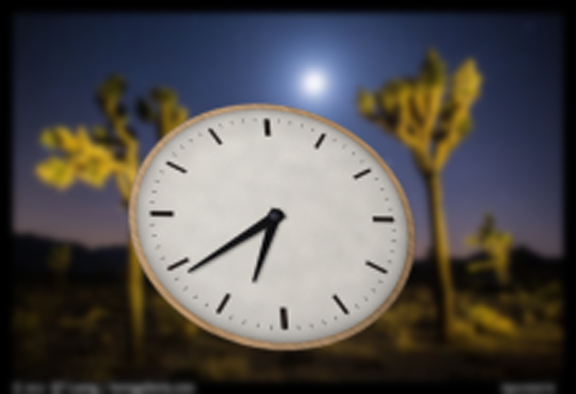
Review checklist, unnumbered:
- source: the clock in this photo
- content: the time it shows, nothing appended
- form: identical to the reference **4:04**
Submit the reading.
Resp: **6:39**
